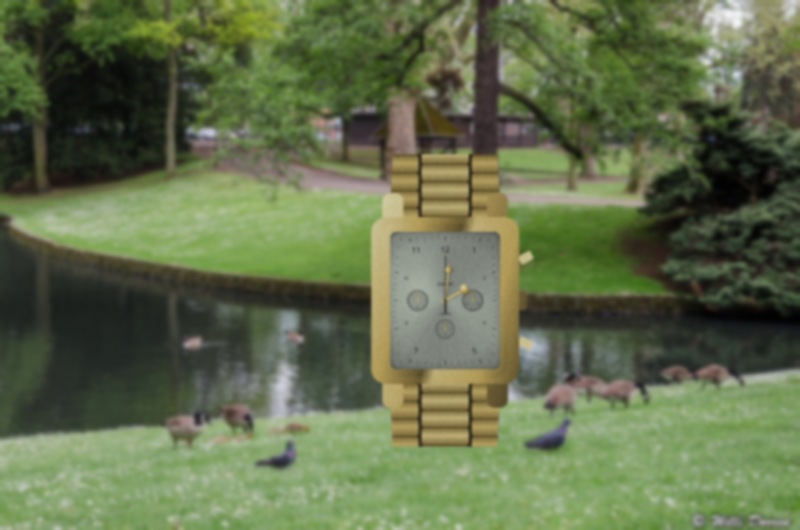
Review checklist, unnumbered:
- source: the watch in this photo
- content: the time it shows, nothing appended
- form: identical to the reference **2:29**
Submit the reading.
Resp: **2:01**
